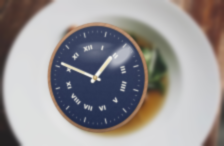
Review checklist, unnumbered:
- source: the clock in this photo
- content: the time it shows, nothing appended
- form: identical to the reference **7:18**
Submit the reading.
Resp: **1:51**
